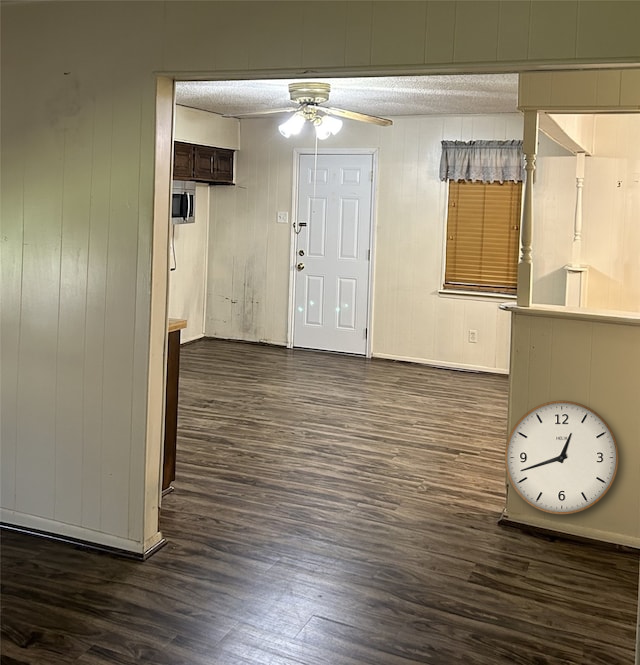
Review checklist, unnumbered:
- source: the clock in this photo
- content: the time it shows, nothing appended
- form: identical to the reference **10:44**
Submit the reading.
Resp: **12:42**
